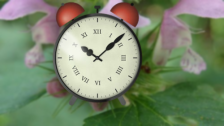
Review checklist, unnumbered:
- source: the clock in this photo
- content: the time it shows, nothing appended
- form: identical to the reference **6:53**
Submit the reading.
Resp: **10:08**
